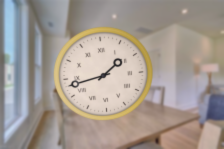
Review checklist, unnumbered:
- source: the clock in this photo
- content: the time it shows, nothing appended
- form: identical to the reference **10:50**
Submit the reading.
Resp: **1:43**
